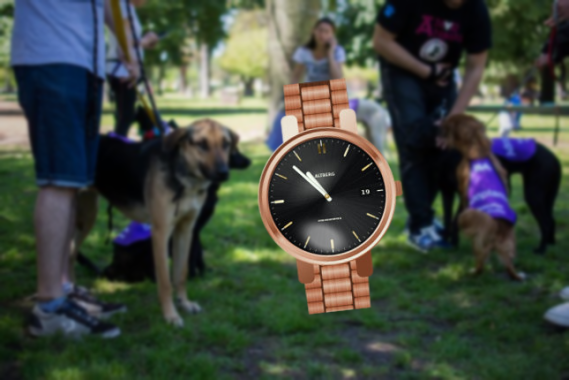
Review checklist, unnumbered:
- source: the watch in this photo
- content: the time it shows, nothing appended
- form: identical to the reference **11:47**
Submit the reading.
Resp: **10:53**
